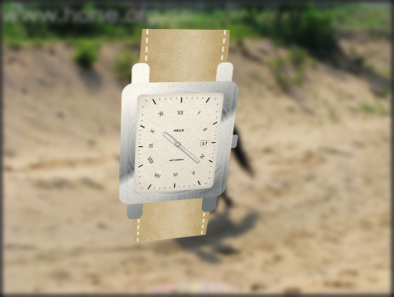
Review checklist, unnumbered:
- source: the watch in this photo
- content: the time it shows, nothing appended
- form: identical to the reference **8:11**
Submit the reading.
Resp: **10:22**
